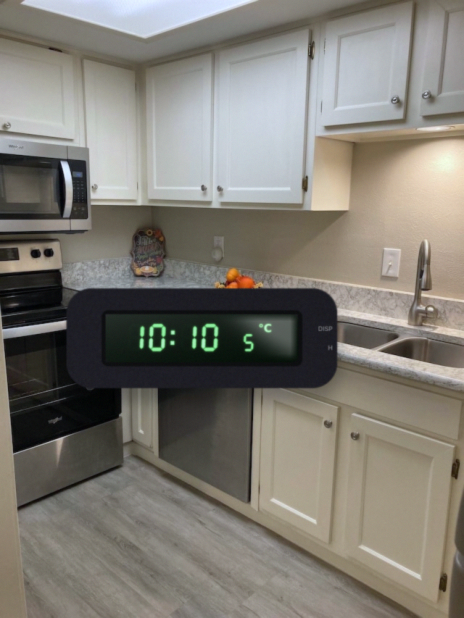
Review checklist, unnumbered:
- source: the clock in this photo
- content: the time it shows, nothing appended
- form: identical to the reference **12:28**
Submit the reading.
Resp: **10:10**
